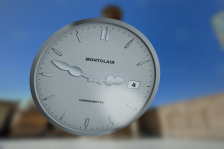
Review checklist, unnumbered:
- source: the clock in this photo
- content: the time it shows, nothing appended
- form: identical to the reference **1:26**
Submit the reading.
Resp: **2:48**
